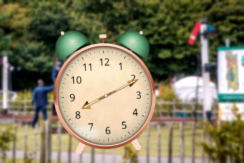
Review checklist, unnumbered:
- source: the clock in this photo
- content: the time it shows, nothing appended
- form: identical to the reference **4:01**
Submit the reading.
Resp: **8:11**
